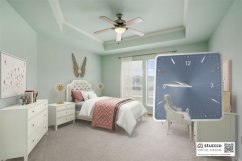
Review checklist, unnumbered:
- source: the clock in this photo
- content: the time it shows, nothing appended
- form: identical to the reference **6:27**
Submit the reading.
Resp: **9:46**
